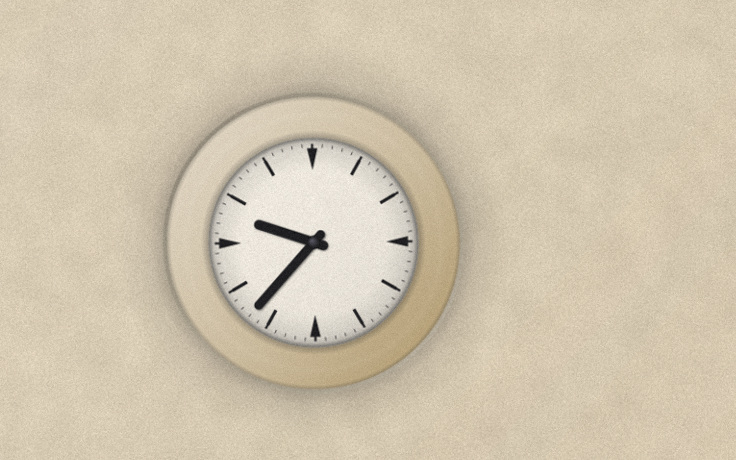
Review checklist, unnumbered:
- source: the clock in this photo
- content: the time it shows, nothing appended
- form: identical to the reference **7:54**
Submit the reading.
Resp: **9:37**
